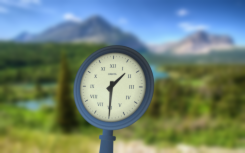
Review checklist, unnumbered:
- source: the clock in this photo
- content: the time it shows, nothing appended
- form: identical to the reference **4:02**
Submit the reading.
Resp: **1:30**
